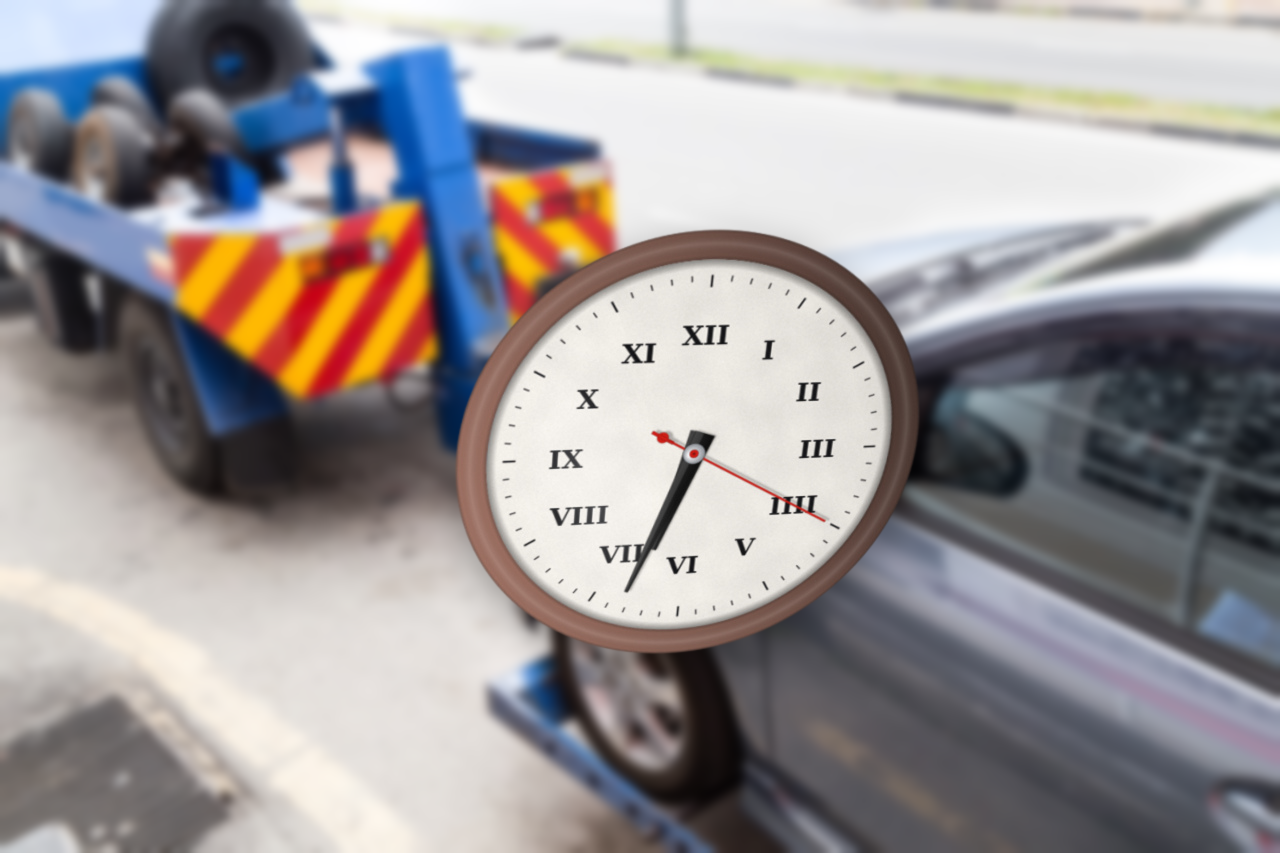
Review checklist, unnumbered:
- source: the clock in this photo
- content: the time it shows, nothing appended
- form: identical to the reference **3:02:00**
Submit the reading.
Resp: **6:33:20**
